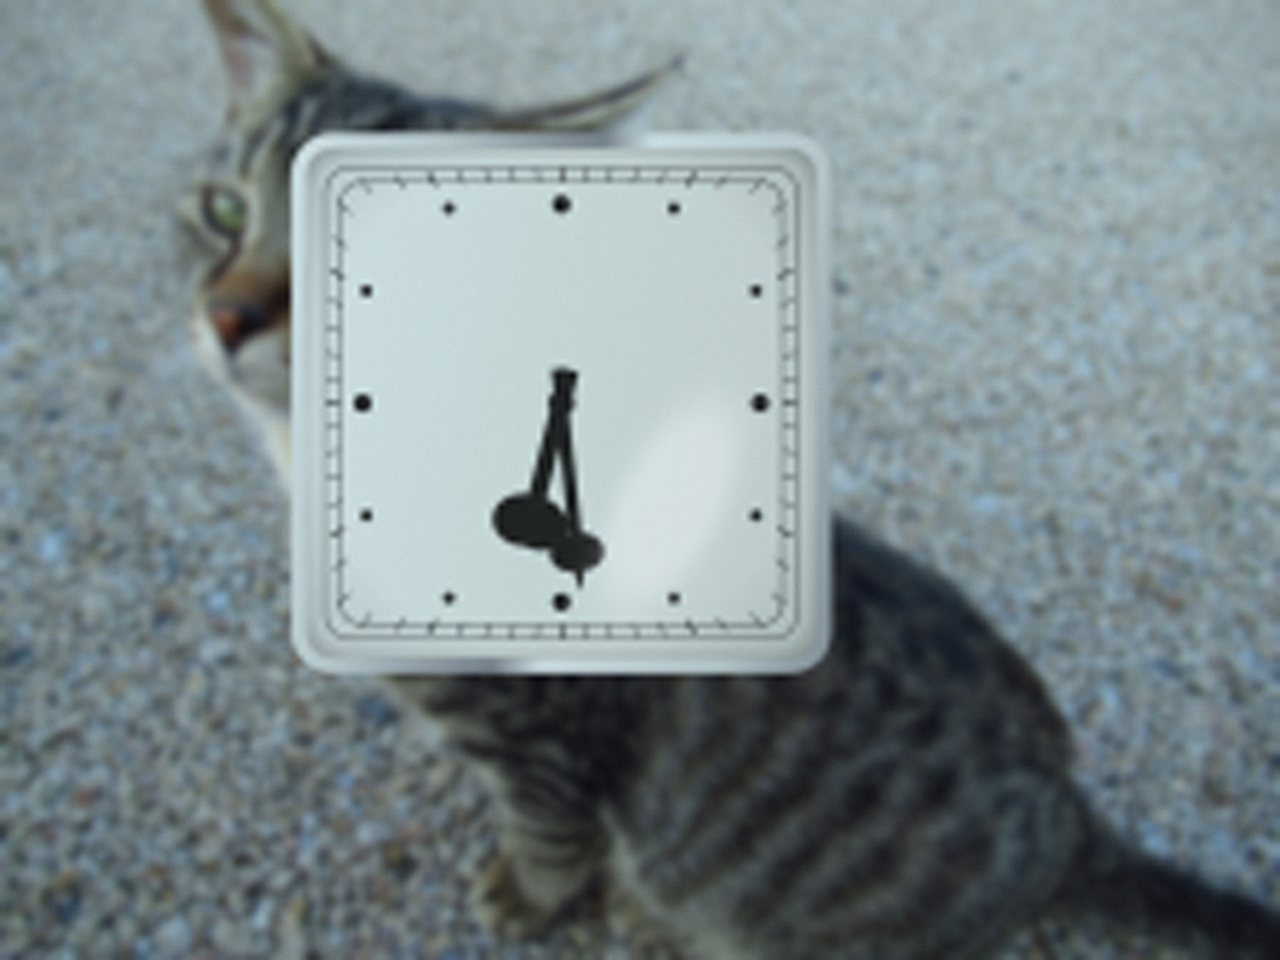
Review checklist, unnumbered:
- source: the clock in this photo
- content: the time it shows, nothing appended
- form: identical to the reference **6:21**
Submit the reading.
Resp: **6:29**
